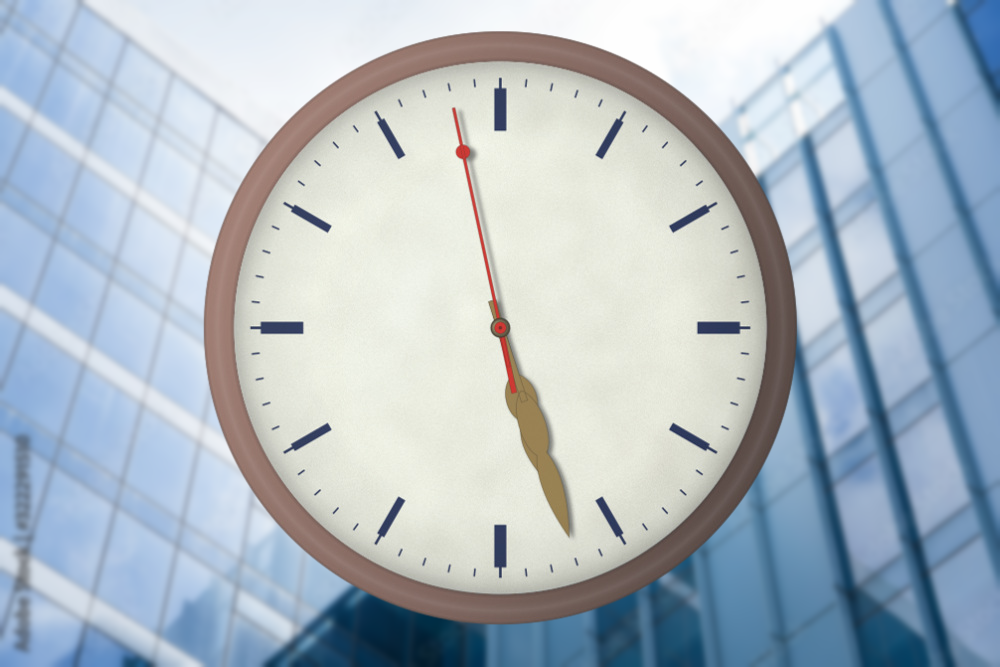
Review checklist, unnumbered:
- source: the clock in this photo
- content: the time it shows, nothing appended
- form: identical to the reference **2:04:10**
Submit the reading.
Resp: **5:26:58**
